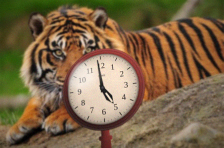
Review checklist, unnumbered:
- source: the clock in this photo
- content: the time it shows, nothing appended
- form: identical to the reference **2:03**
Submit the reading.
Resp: **4:59**
